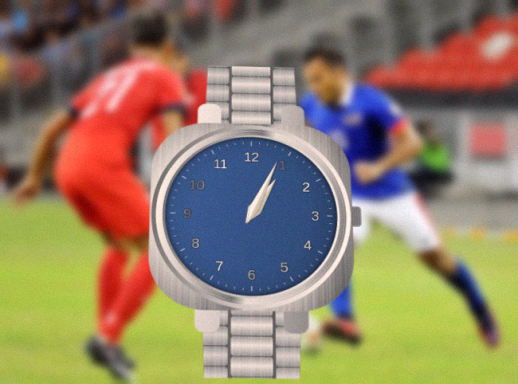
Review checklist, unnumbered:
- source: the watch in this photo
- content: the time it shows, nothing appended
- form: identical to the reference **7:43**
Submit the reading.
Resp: **1:04**
